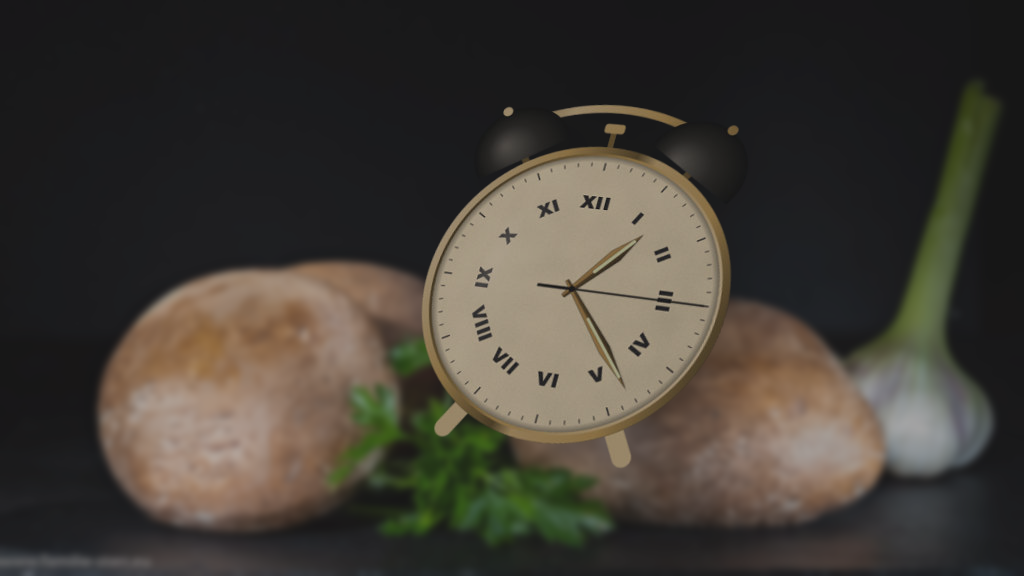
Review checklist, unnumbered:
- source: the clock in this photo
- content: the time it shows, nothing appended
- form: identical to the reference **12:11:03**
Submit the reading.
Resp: **1:23:15**
